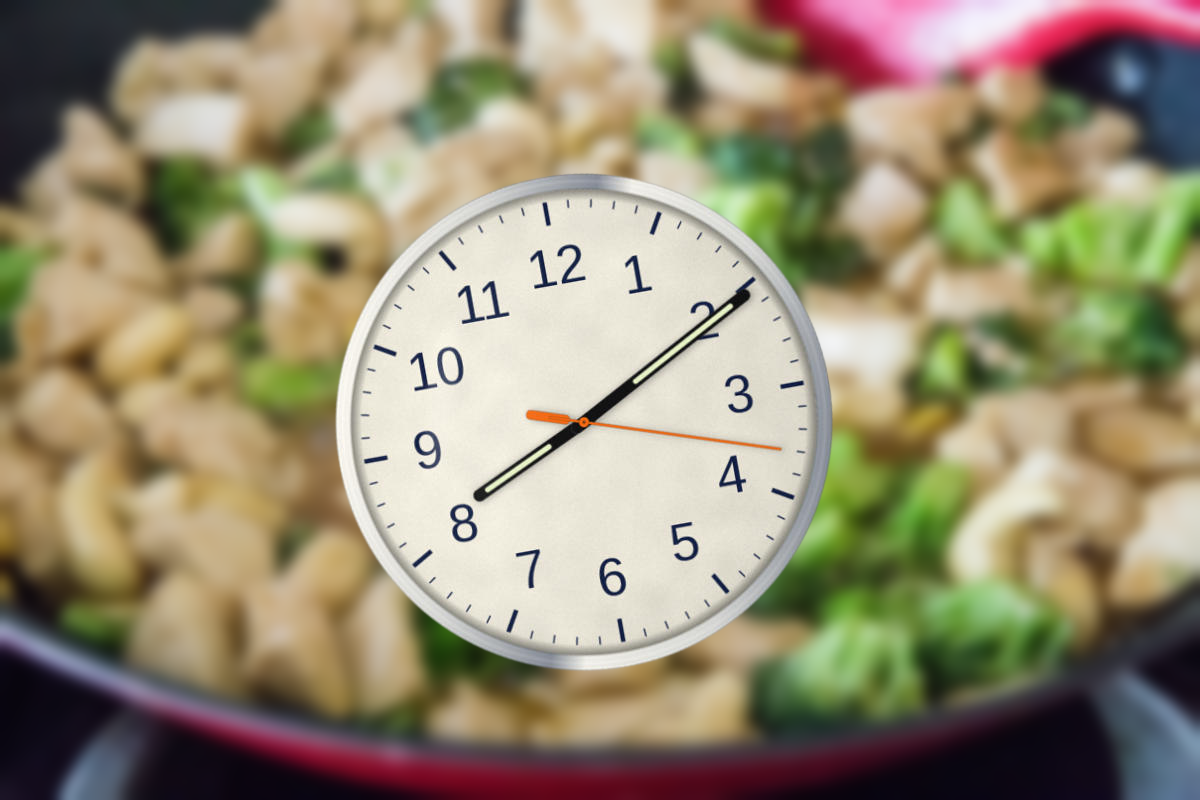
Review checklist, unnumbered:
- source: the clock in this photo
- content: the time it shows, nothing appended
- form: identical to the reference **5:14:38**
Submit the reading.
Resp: **8:10:18**
